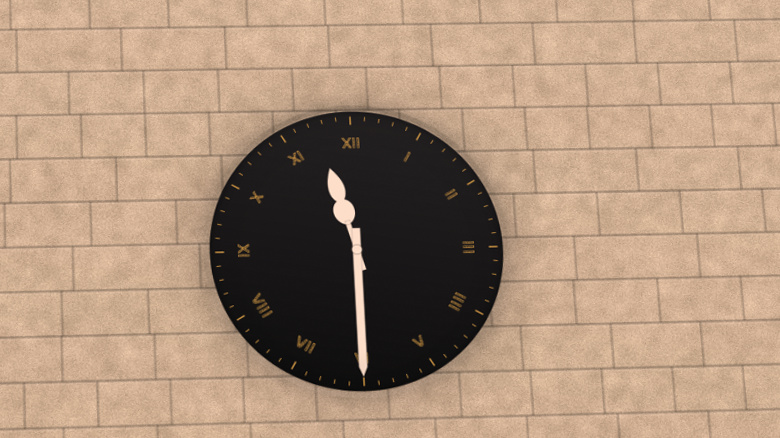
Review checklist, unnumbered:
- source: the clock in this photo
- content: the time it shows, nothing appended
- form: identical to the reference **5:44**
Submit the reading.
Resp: **11:30**
